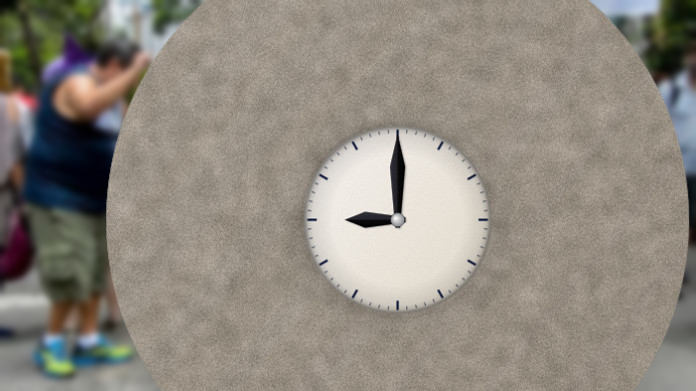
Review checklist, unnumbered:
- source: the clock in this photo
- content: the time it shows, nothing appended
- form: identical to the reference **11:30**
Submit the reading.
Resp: **9:00**
